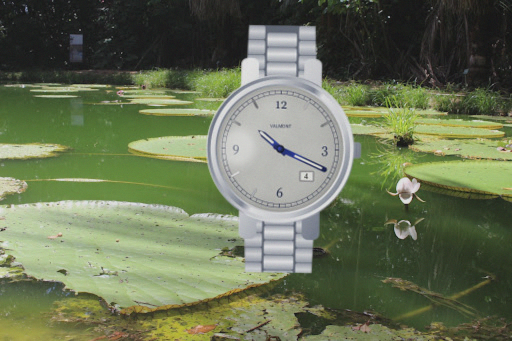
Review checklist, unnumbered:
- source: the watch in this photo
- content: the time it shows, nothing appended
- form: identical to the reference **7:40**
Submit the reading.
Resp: **10:19**
